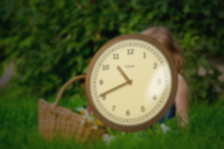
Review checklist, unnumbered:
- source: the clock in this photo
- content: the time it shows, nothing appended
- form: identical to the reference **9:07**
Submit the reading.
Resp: **10:41**
